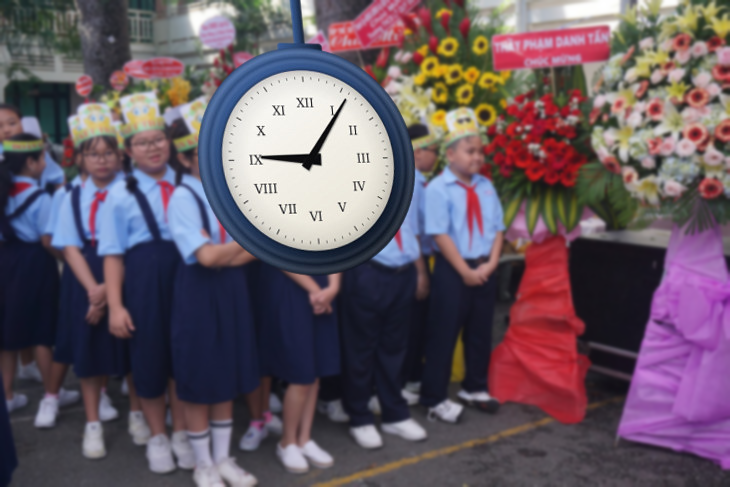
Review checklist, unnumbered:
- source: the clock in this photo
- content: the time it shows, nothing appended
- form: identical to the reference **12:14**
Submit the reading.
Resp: **9:06**
